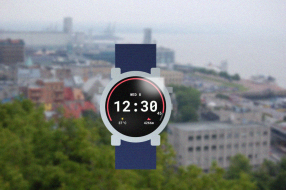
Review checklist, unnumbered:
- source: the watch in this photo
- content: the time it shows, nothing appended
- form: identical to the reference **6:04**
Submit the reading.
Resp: **12:30**
